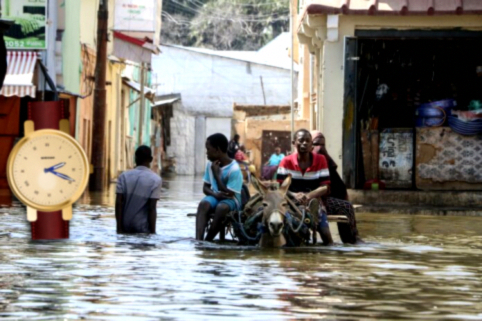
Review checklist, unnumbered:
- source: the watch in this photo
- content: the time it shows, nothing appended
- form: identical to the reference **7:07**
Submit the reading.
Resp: **2:19**
